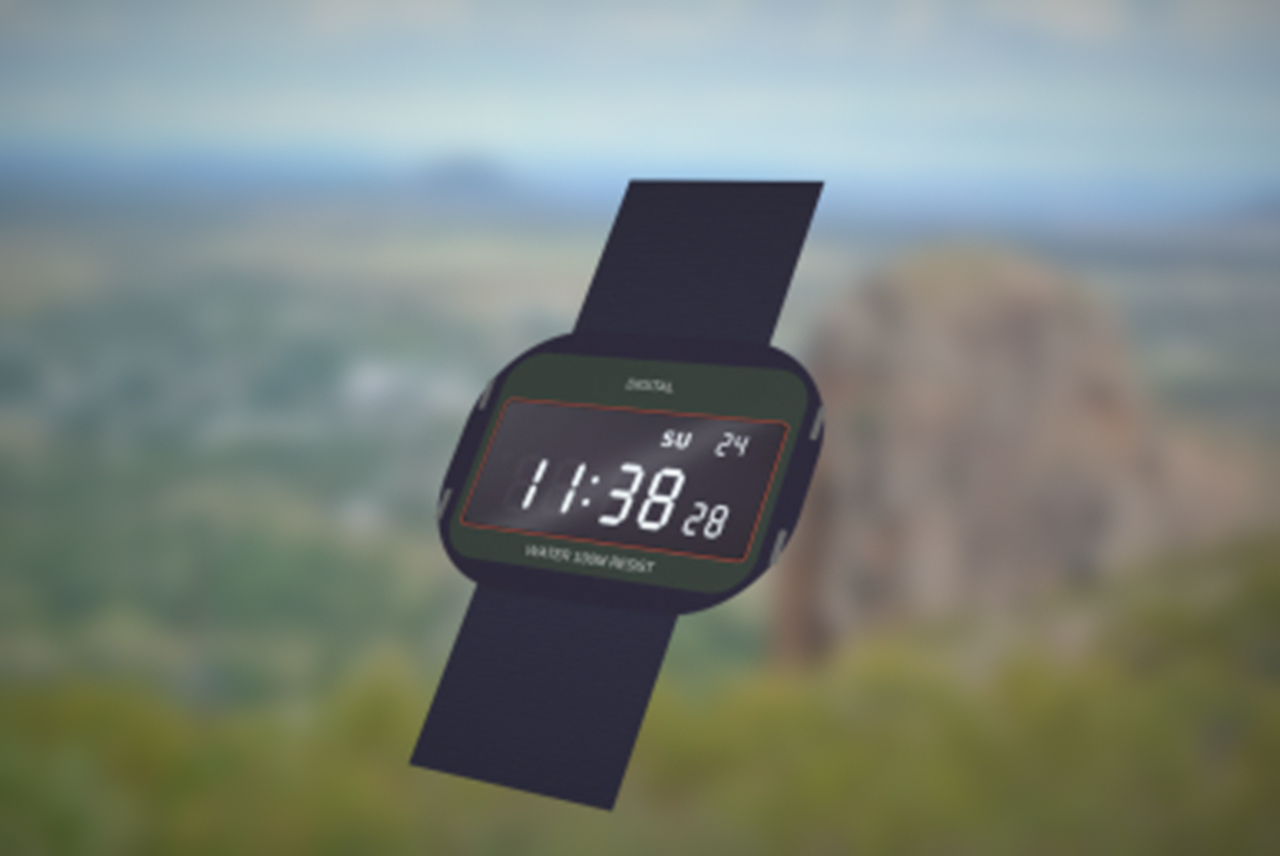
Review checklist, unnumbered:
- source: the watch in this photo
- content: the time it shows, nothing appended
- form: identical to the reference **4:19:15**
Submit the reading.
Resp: **11:38:28**
